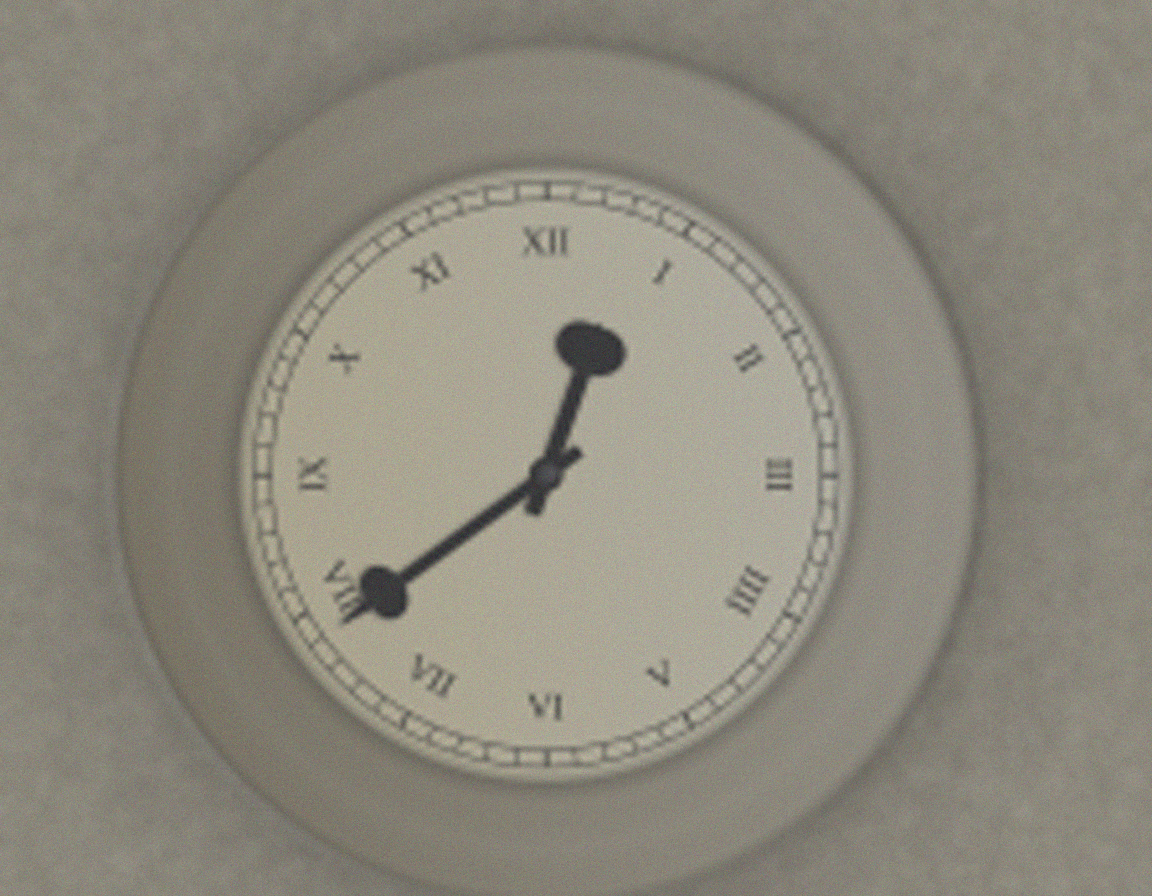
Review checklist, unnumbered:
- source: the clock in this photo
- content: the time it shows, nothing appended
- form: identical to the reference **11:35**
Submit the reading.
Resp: **12:39**
